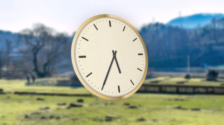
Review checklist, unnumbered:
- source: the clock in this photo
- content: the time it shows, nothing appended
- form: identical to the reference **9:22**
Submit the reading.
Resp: **5:35**
